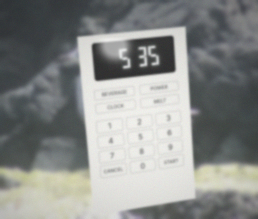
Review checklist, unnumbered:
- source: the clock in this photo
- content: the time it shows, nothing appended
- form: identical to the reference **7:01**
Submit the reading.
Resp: **5:35**
